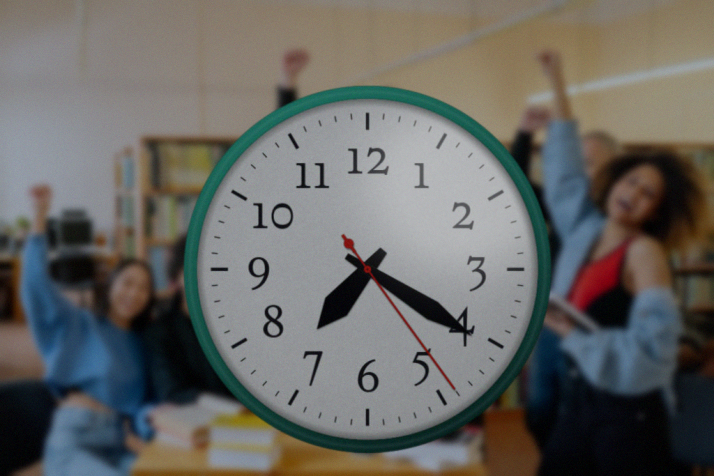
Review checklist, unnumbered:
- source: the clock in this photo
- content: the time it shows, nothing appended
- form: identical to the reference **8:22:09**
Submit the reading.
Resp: **7:20:24**
